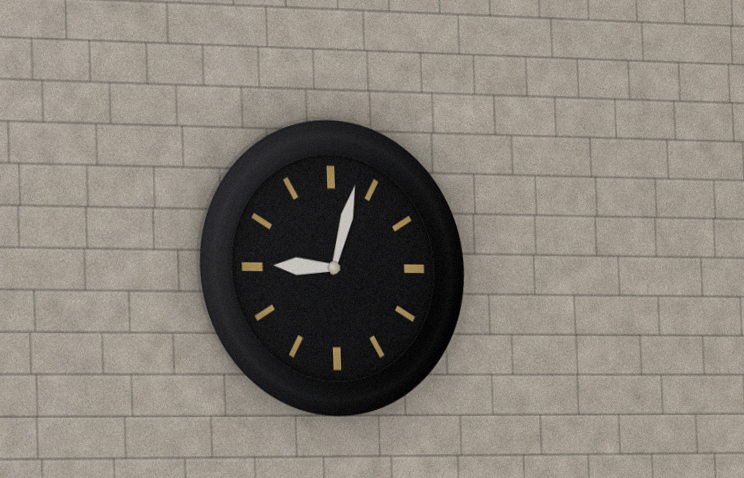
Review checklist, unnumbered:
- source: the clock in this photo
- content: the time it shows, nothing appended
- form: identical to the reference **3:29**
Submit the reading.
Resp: **9:03**
